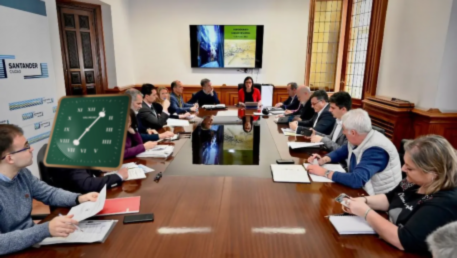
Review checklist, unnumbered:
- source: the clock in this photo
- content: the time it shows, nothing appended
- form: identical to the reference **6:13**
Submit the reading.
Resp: **7:06**
